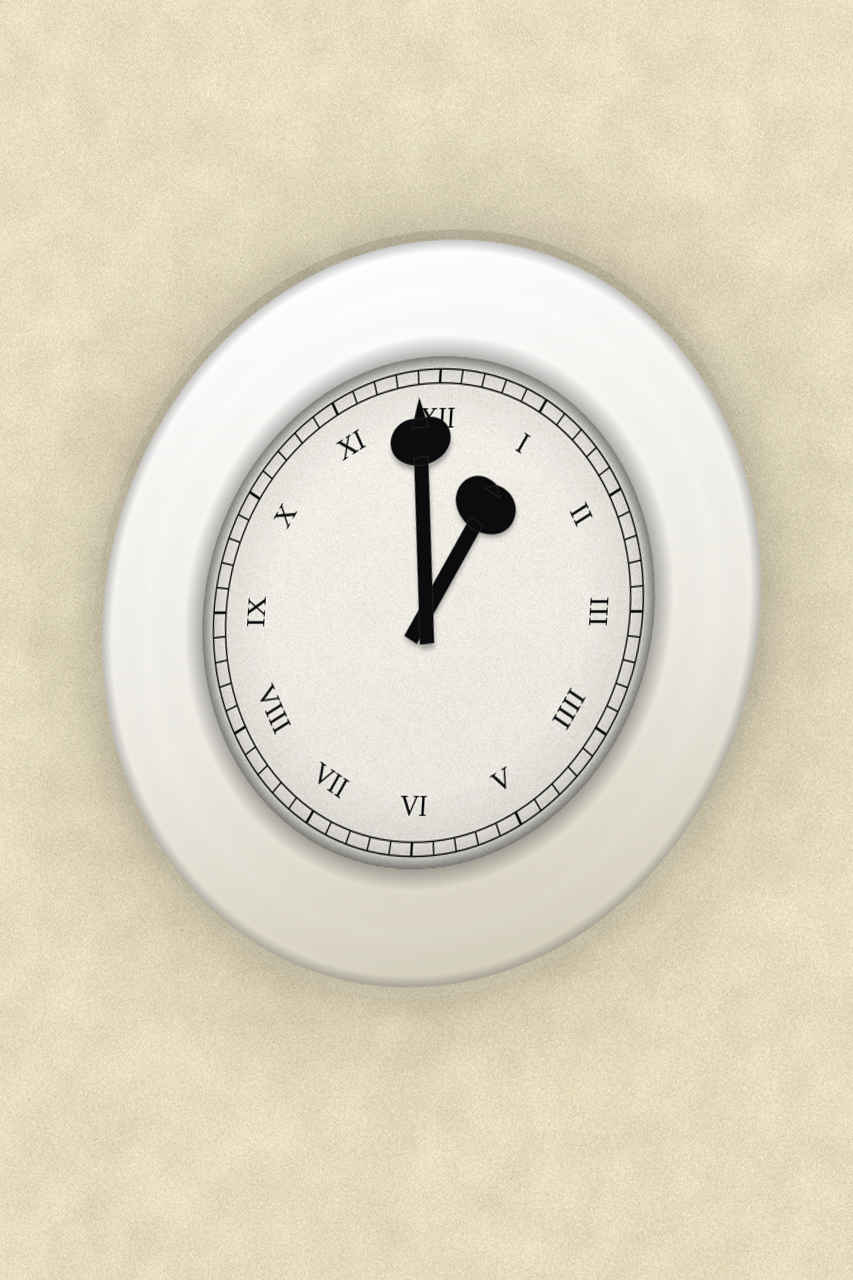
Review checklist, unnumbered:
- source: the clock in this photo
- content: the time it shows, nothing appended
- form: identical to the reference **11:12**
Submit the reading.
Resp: **12:59**
